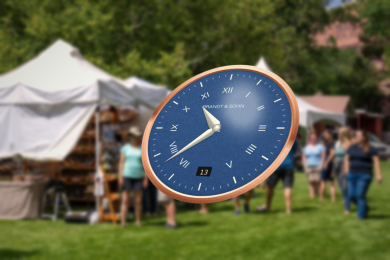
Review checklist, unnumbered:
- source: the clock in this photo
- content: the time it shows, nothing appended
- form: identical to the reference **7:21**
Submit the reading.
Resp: **10:38**
